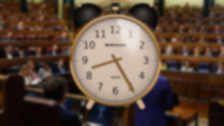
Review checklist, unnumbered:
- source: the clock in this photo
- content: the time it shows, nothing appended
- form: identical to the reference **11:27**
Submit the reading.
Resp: **8:25**
